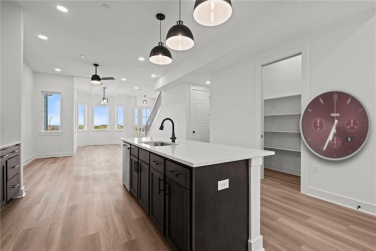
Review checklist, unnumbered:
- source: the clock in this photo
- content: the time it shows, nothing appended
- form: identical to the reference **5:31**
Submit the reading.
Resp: **6:34**
